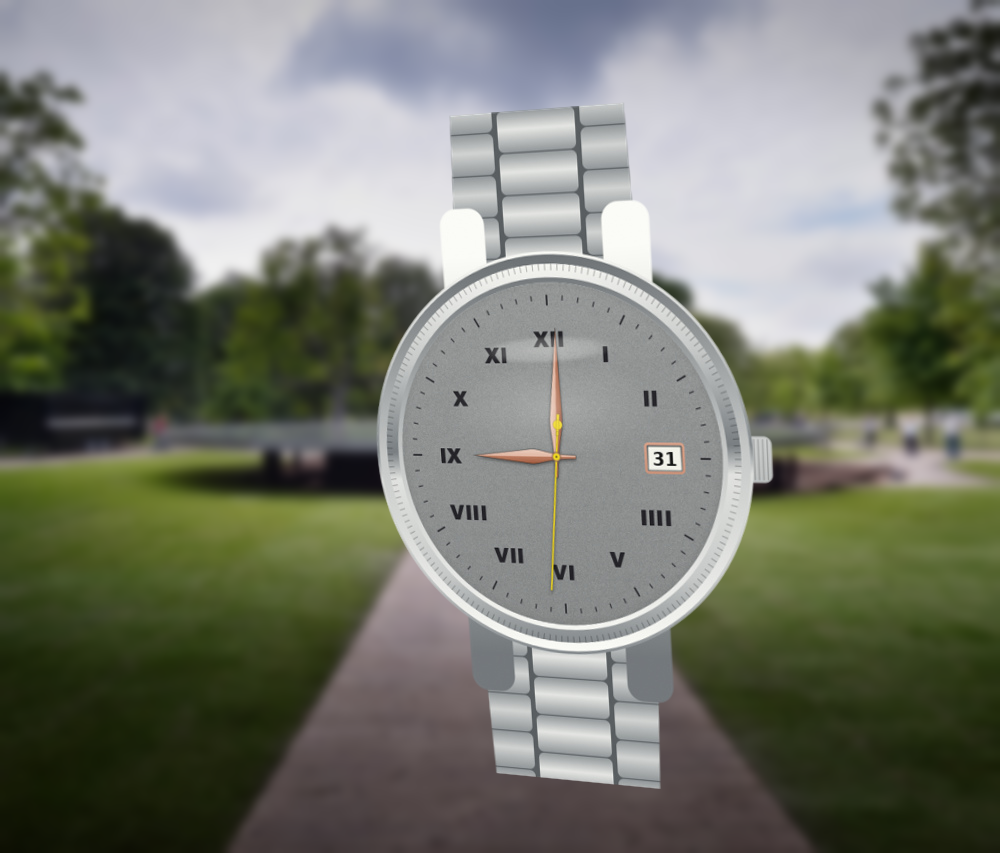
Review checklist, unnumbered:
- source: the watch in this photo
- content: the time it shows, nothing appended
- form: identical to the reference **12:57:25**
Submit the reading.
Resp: **9:00:31**
